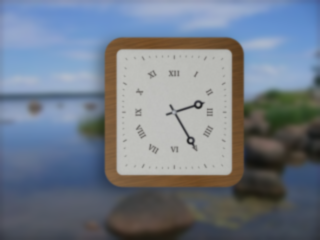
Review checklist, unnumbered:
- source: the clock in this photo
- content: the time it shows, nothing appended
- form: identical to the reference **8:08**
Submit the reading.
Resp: **2:25**
